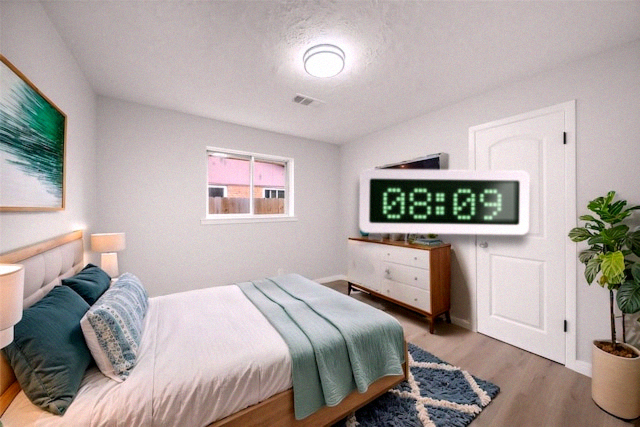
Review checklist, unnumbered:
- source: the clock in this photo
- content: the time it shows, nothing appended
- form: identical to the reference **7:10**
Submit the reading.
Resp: **8:09**
